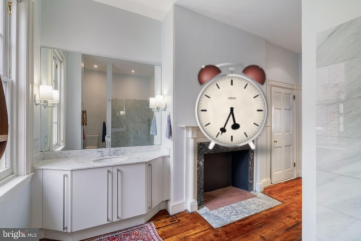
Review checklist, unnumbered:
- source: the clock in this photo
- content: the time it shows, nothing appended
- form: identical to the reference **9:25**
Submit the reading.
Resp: **5:34**
